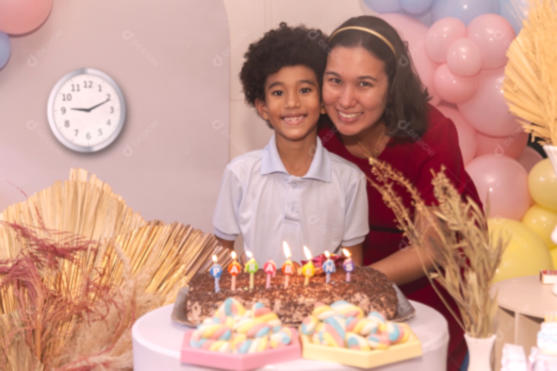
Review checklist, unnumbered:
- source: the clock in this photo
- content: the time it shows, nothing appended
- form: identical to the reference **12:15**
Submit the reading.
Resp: **9:11**
